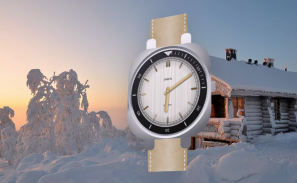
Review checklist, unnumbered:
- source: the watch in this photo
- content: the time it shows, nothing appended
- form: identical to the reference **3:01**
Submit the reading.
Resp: **6:10**
